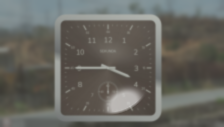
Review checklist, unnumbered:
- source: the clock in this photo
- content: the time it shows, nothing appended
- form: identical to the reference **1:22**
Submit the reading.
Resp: **3:45**
